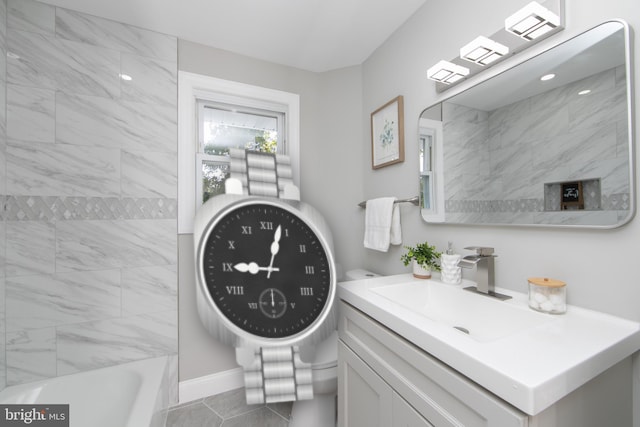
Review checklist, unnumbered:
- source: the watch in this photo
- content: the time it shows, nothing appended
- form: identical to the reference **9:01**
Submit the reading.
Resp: **9:03**
